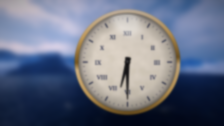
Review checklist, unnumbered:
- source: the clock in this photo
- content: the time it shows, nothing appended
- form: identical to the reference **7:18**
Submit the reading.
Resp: **6:30**
